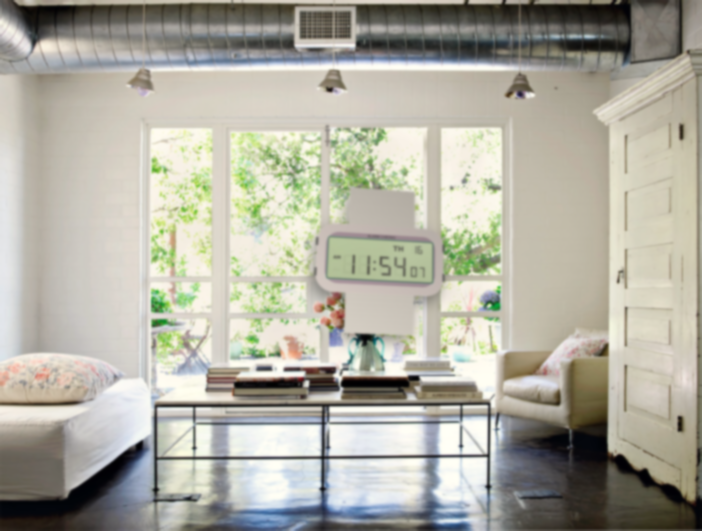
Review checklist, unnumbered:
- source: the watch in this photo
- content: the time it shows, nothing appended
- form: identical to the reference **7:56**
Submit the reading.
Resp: **11:54**
